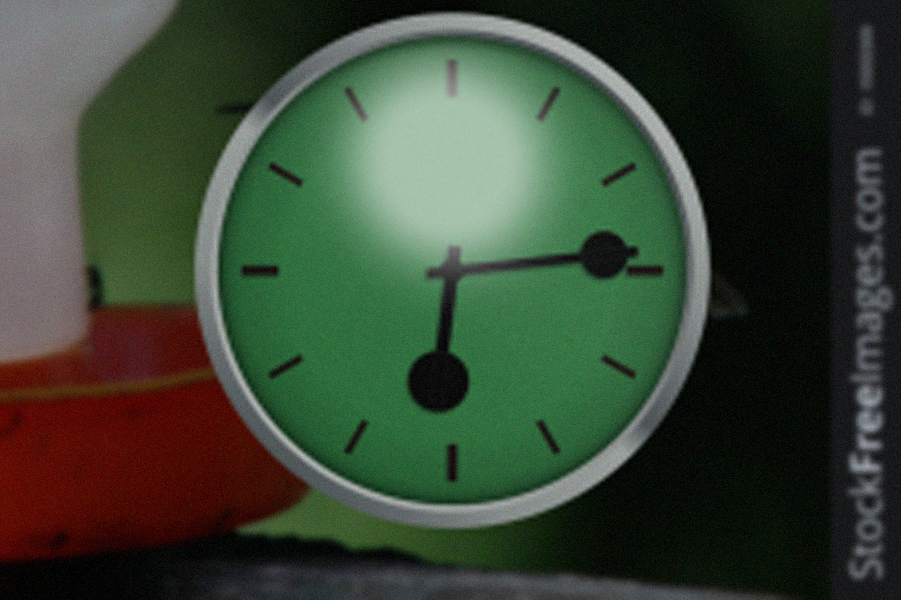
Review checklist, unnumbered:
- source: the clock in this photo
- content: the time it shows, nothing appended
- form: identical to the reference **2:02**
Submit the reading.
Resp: **6:14**
